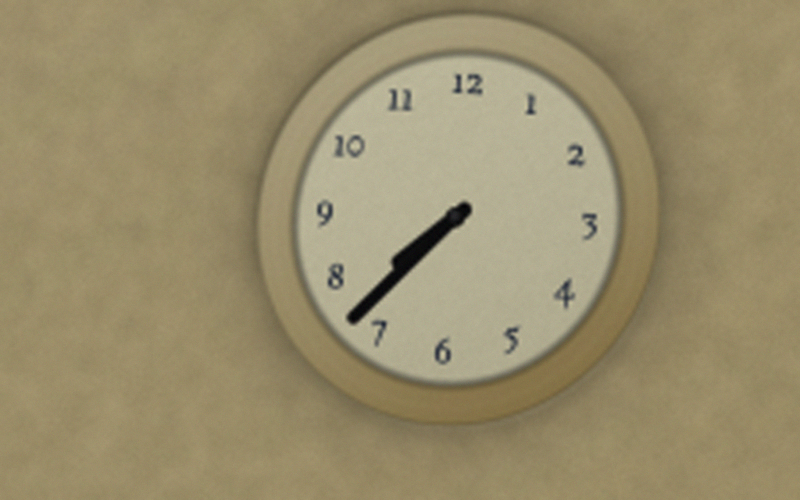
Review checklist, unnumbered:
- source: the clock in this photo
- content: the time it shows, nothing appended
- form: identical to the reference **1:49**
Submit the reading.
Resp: **7:37**
